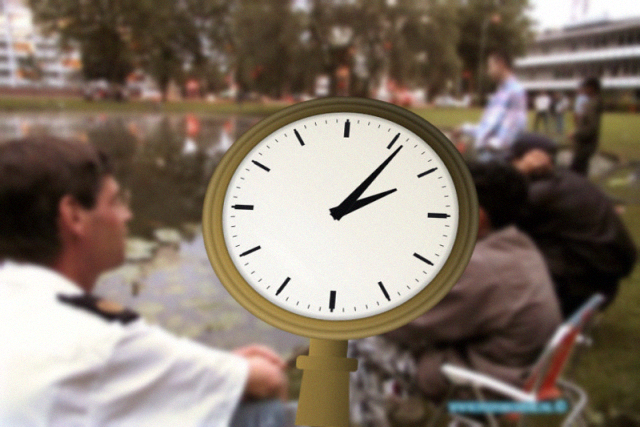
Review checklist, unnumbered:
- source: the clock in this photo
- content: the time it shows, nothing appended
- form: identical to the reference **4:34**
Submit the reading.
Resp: **2:06**
